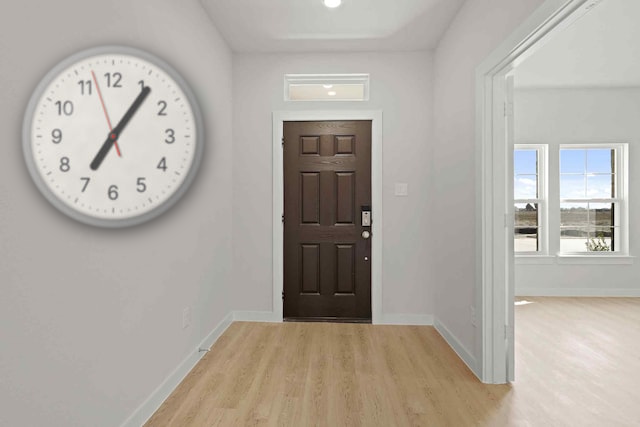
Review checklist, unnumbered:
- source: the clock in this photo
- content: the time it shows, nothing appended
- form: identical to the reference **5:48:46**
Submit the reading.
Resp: **7:05:57**
